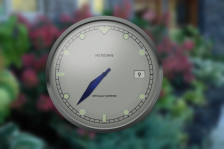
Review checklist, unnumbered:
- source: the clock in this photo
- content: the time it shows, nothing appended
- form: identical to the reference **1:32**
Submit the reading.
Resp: **7:37**
